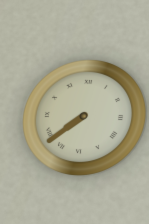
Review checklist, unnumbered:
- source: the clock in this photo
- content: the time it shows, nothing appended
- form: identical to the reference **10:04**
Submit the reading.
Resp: **7:38**
